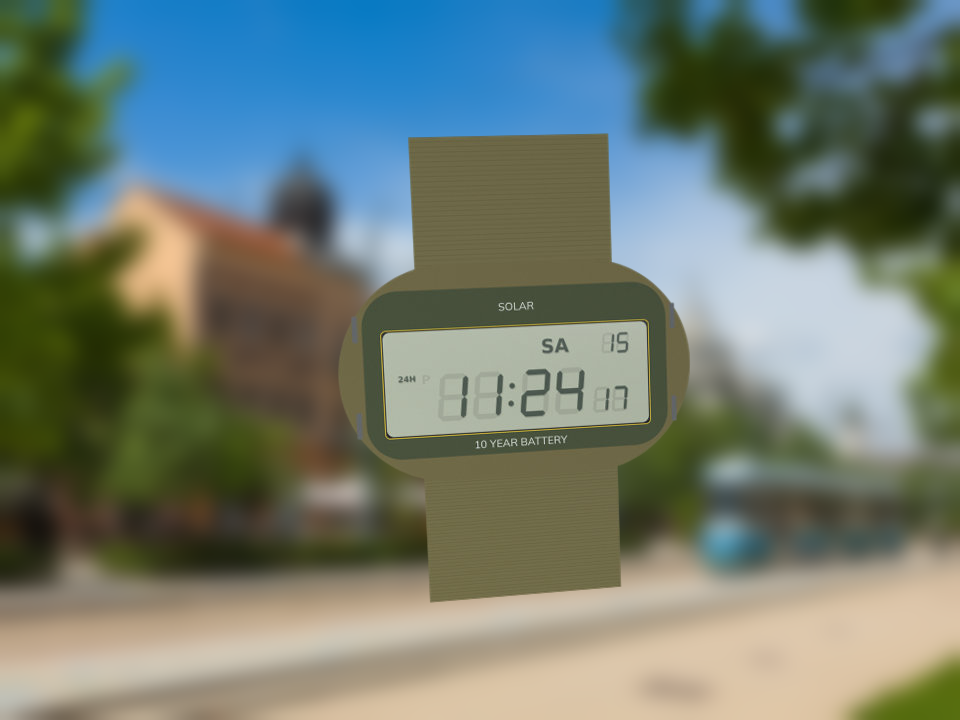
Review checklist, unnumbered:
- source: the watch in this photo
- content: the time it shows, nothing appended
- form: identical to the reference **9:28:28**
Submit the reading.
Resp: **11:24:17**
